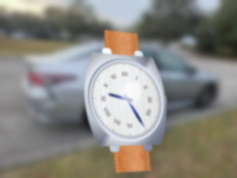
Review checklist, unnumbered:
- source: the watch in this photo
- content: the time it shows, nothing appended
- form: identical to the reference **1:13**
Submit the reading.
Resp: **9:25**
